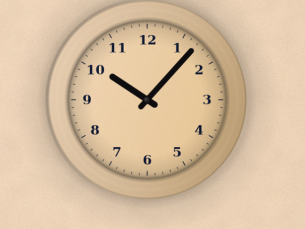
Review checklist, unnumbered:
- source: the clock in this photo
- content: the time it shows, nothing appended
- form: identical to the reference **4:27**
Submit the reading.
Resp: **10:07**
